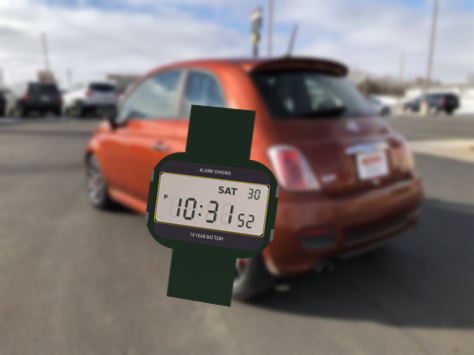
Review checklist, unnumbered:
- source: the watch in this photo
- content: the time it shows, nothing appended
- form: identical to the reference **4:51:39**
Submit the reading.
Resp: **10:31:52**
